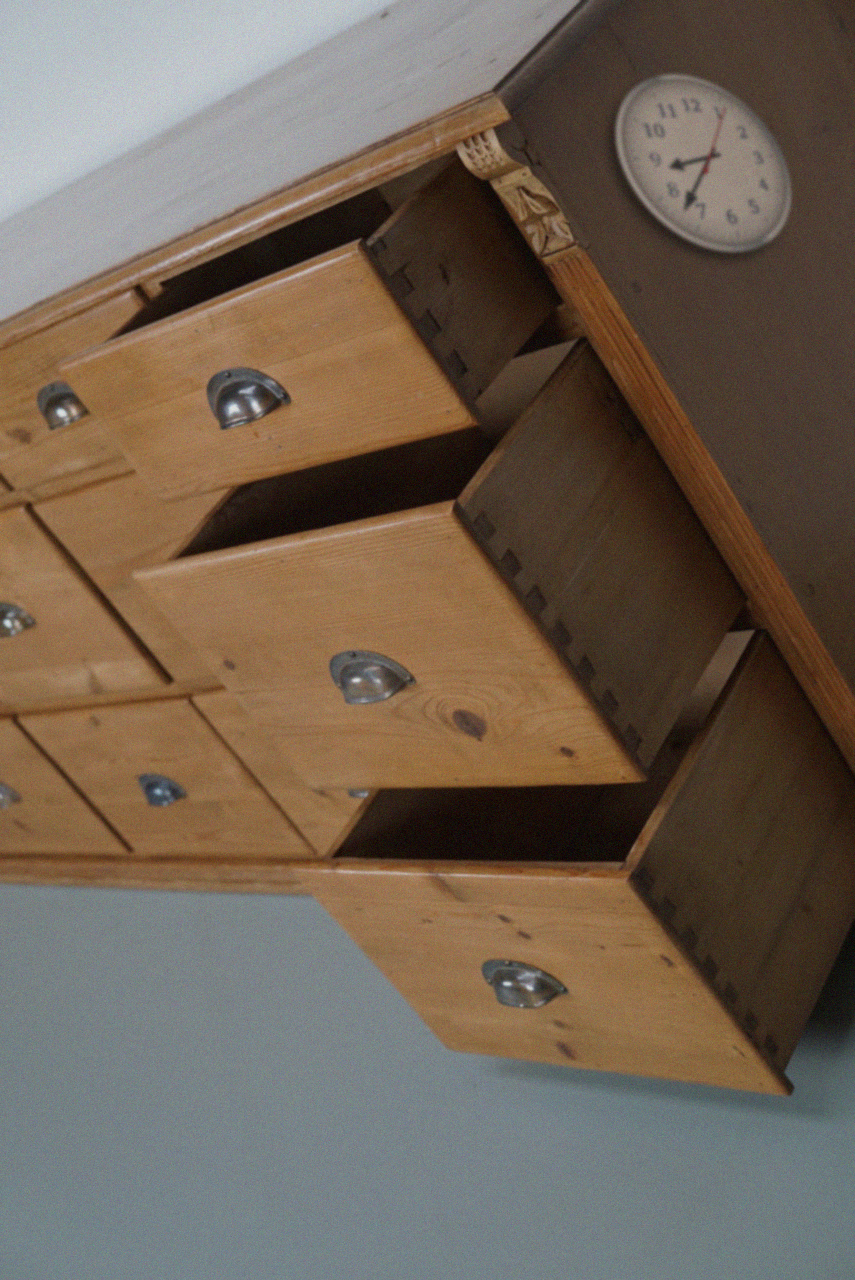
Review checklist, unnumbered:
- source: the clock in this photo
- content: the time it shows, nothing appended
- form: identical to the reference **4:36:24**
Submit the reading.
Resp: **8:37:06**
